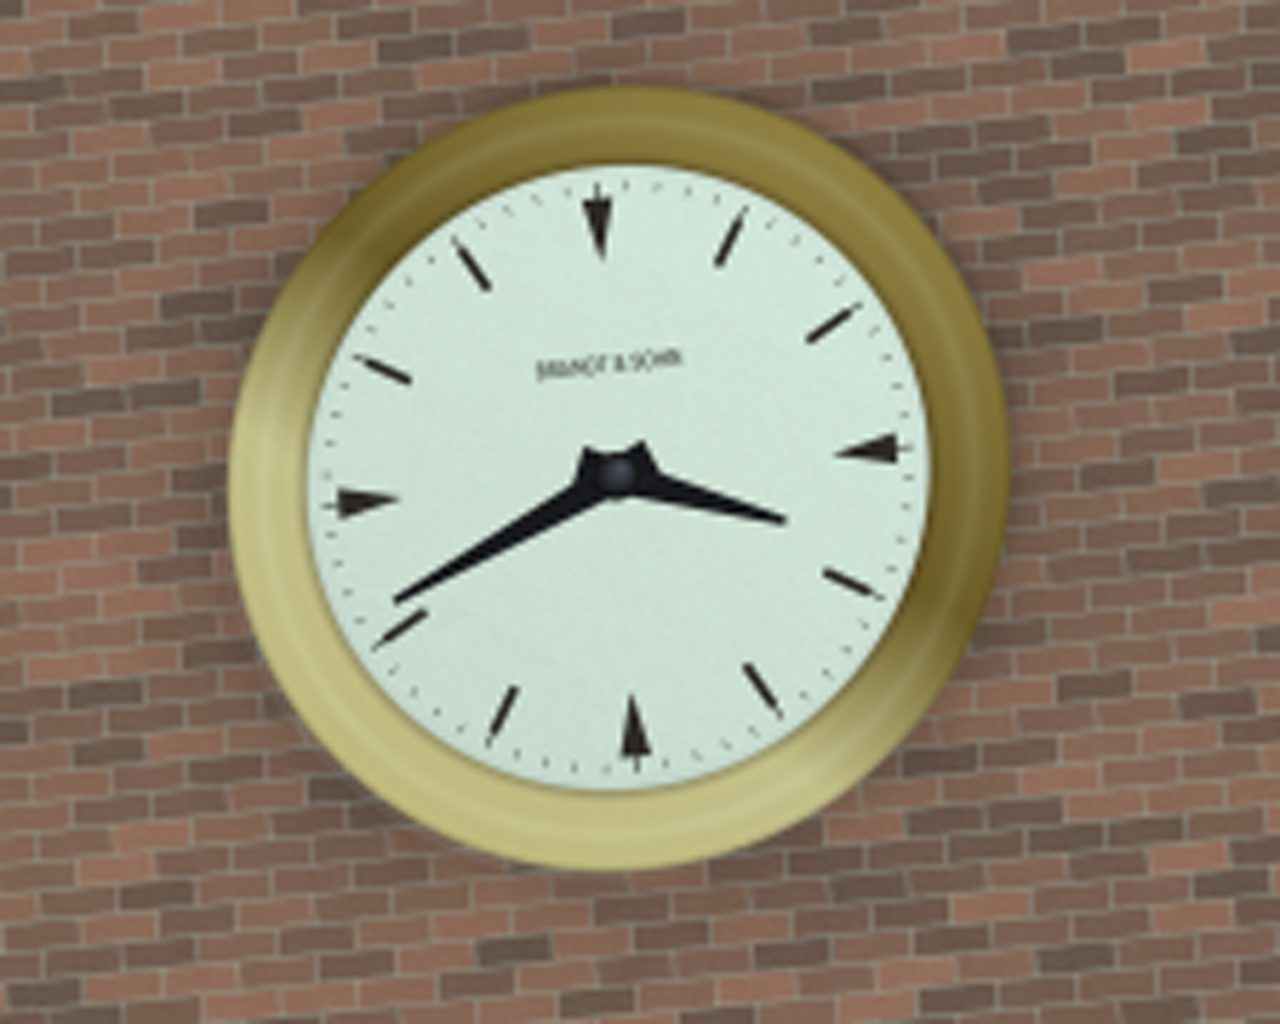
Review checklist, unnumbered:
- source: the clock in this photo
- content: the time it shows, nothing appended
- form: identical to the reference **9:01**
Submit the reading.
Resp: **3:41**
